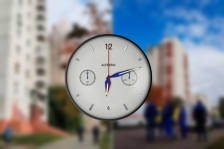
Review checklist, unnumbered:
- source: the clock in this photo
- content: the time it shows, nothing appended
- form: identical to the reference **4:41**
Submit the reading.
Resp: **6:12**
